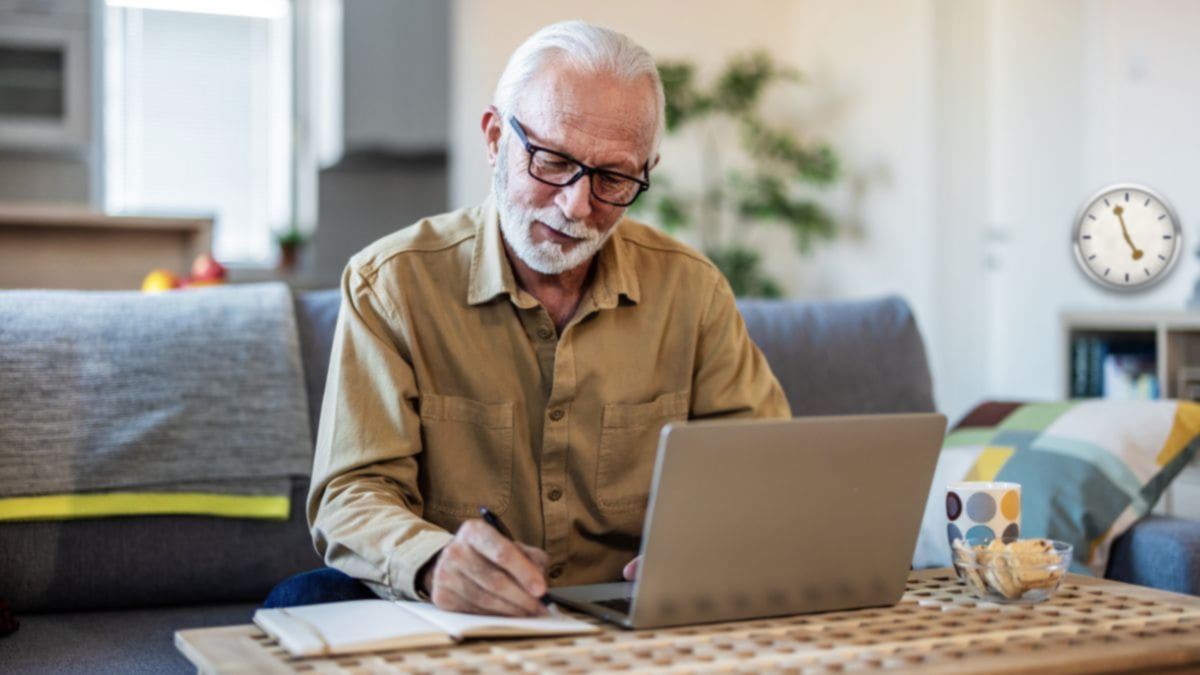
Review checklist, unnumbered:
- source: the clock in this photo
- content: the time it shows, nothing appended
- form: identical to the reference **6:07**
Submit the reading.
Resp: **4:57**
